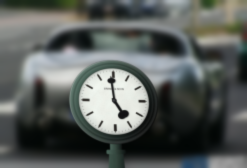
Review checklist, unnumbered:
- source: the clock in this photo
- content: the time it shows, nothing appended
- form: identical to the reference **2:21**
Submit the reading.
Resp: **4:59**
